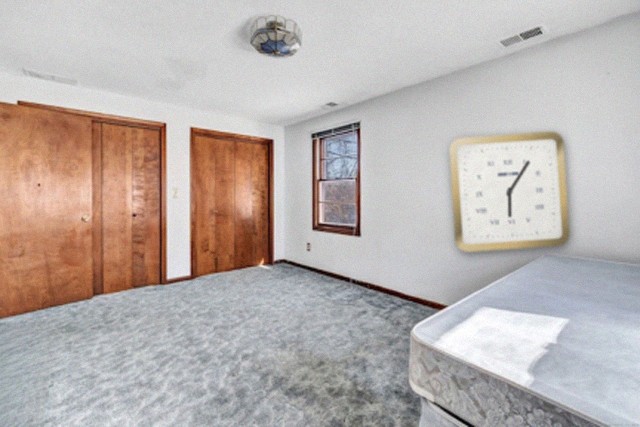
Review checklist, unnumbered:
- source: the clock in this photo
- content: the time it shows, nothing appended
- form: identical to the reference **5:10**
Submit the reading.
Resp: **6:06**
